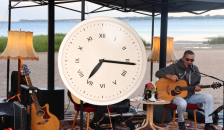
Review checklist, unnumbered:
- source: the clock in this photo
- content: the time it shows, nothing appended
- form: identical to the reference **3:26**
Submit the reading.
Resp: **7:16**
